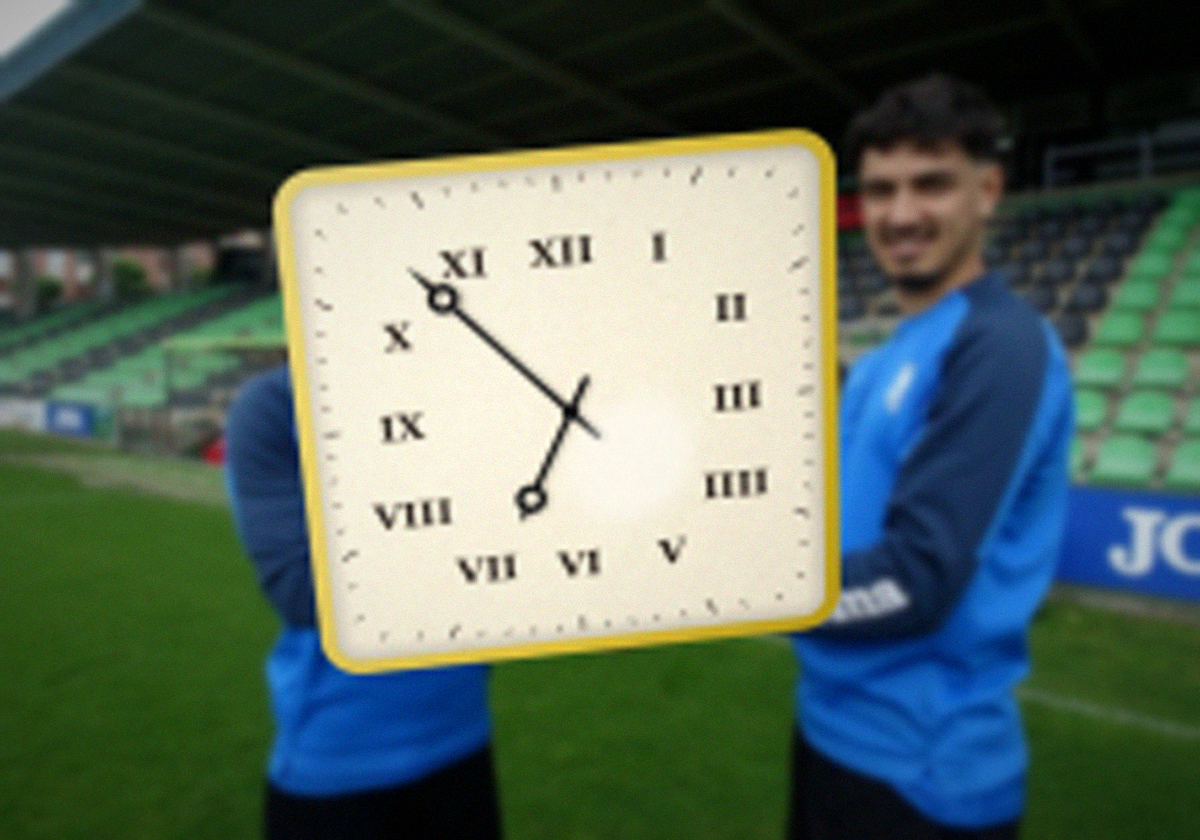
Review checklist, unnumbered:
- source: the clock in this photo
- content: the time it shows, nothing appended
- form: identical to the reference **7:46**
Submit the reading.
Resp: **6:53**
